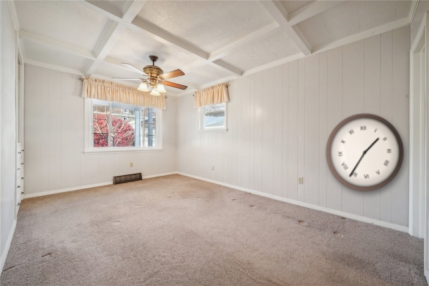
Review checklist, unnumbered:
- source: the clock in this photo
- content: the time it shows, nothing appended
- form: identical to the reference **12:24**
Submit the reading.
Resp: **1:36**
